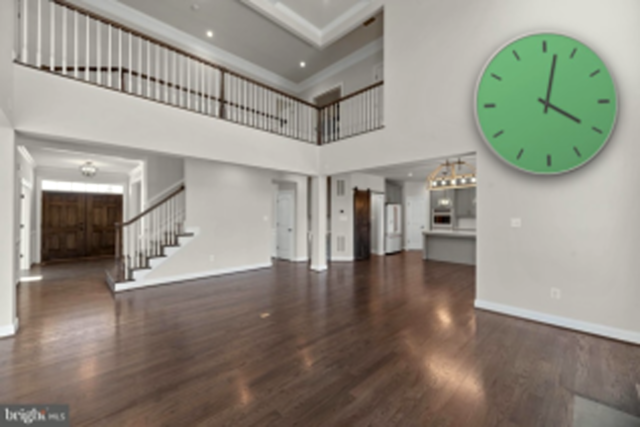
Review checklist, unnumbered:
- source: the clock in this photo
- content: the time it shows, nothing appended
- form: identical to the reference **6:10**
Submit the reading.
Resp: **4:02**
